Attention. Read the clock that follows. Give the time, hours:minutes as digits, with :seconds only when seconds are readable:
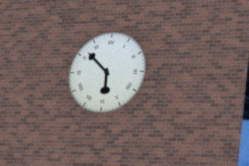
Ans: 5:52
